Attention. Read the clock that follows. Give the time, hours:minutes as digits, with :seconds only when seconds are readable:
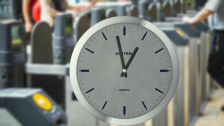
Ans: 12:58
